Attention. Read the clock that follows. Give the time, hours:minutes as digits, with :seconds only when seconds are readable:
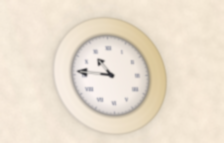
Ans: 10:46
